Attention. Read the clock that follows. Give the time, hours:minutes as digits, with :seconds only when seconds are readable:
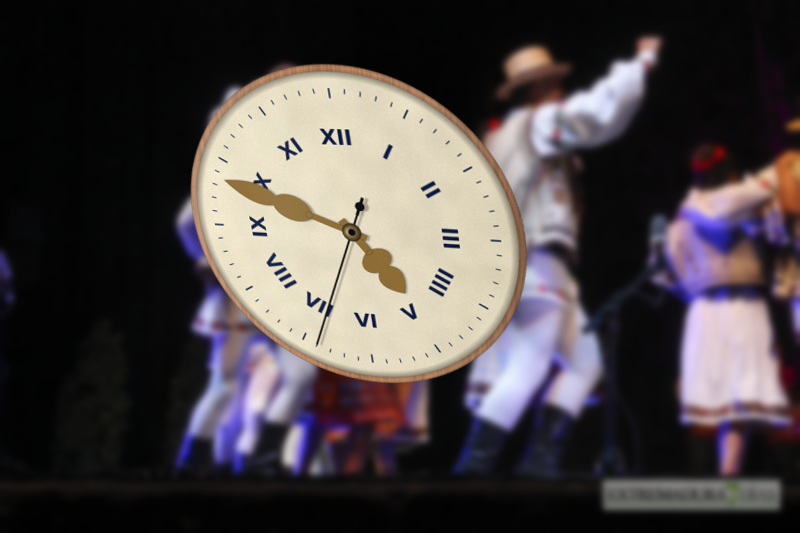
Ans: 4:48:34
